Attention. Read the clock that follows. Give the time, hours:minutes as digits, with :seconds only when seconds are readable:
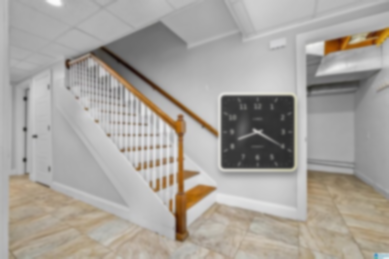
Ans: 8:20
